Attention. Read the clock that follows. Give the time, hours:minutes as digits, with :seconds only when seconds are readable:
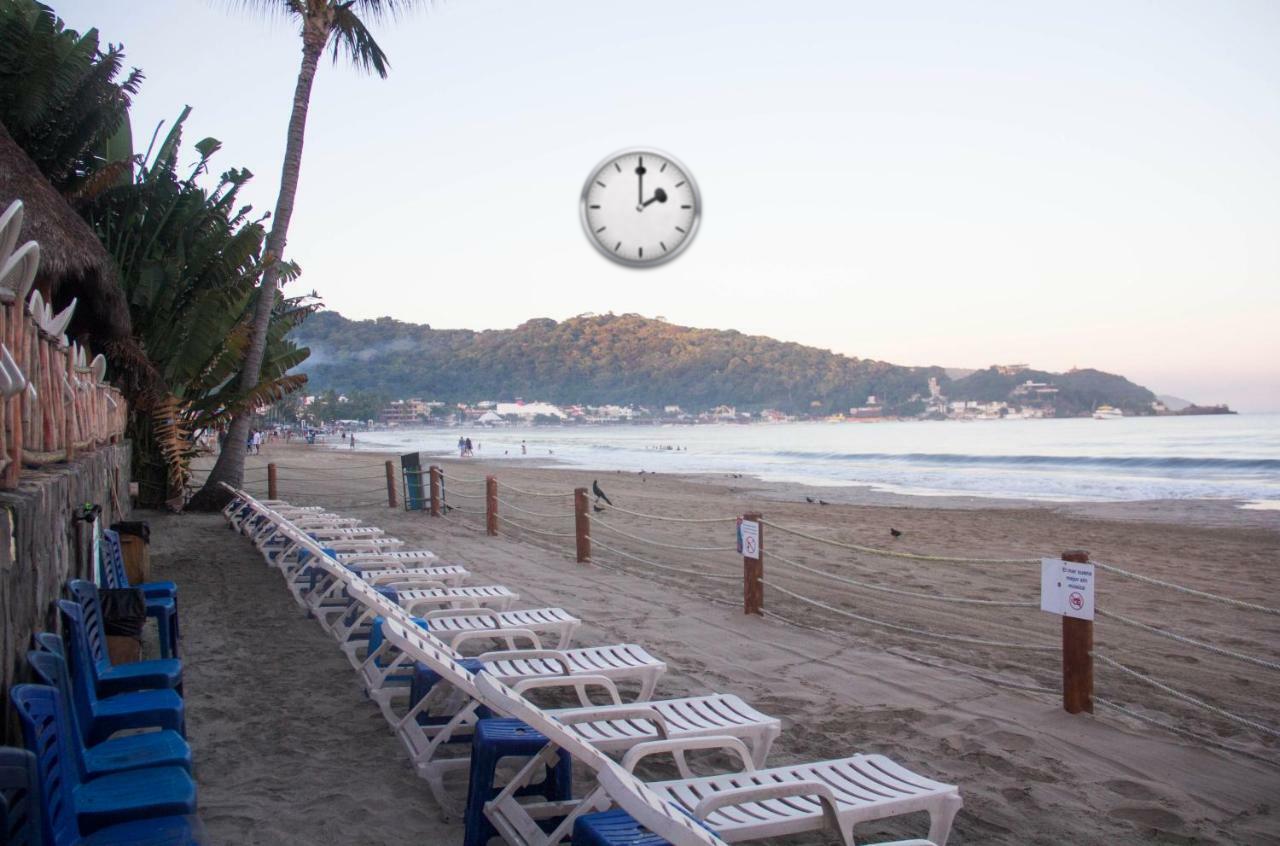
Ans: 2:00
